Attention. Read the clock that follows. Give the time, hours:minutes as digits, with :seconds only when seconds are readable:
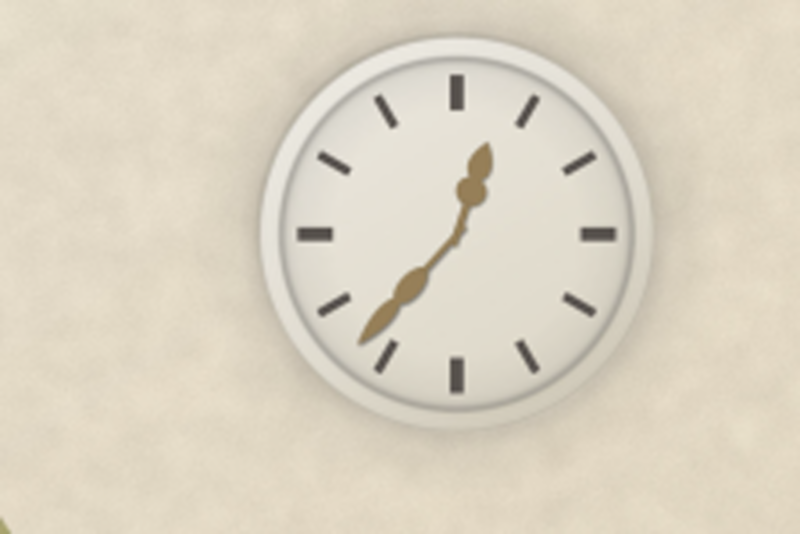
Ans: 12:37
